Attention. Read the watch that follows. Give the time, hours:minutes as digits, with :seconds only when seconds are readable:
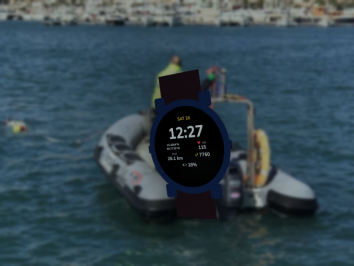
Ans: 12:27
